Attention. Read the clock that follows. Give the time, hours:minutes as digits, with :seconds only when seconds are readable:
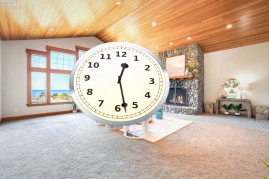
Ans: 12:28
